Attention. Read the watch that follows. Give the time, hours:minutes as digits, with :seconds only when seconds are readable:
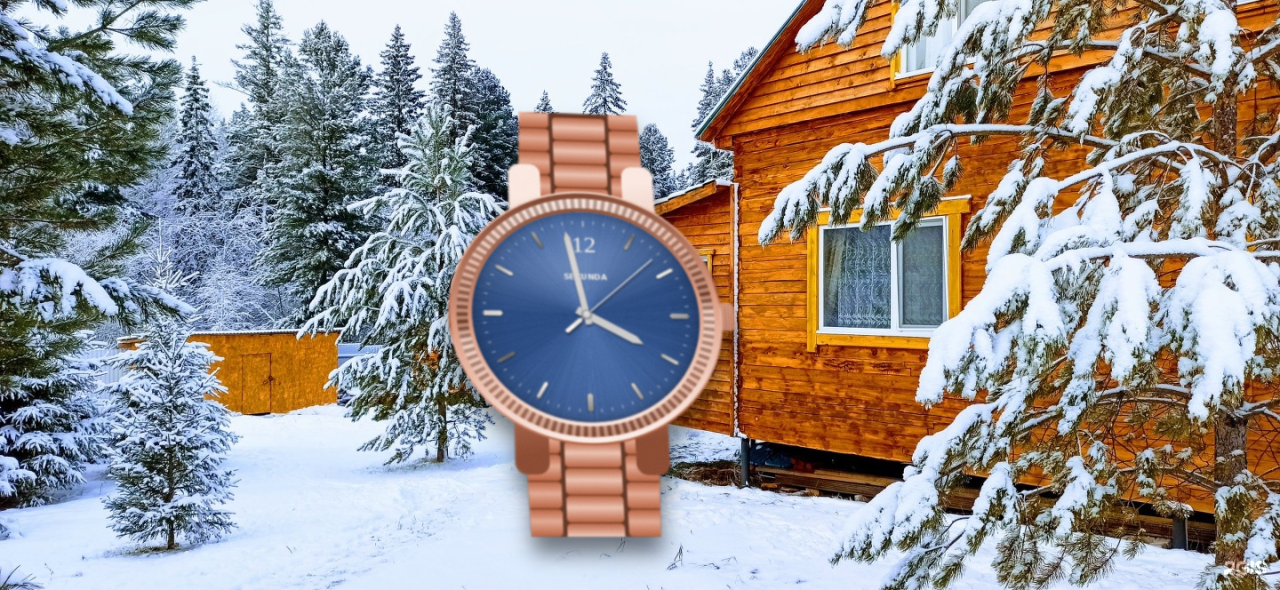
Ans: 3:58:08
